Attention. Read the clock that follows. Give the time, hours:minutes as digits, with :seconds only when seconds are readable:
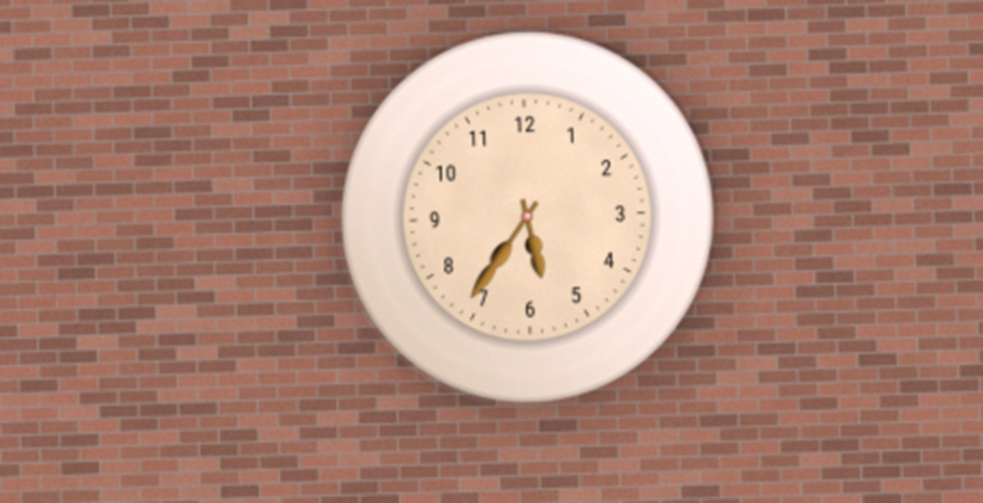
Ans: 5:36
